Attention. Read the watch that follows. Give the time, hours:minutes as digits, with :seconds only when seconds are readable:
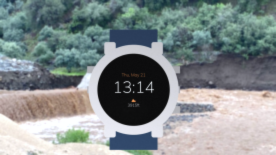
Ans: 13:14
